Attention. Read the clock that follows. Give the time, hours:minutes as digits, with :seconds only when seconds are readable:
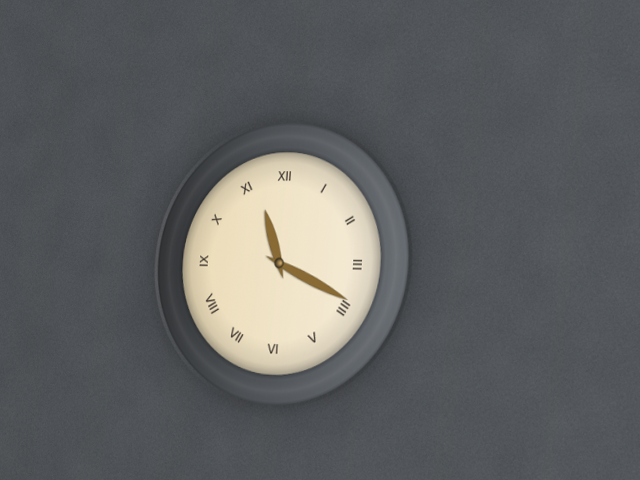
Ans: 11:19
